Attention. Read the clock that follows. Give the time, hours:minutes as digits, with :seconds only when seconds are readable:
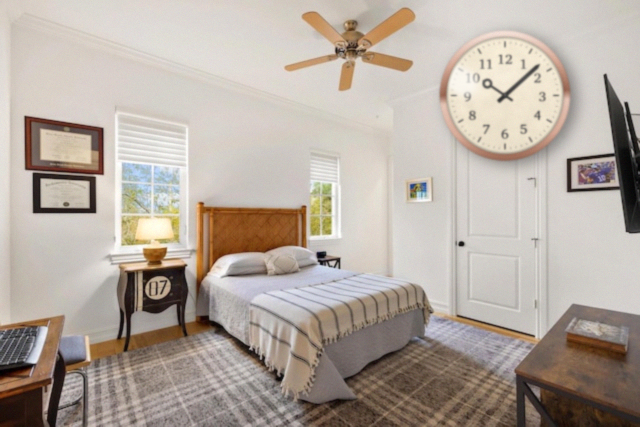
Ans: 10:08
